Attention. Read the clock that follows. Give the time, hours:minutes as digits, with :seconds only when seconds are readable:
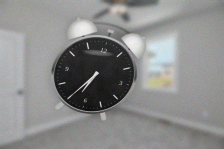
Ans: 6:35
